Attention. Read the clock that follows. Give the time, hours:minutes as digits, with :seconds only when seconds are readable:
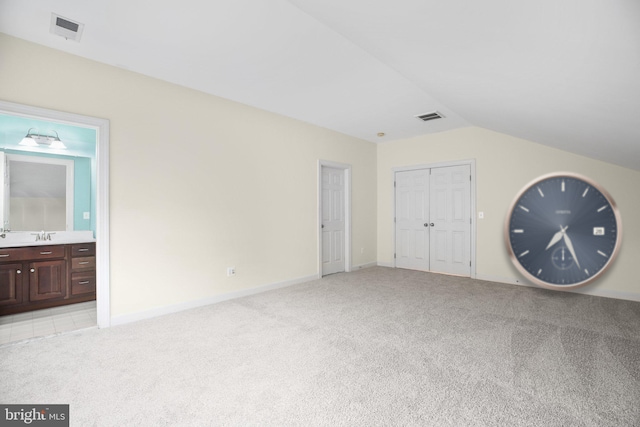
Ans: 7:26
